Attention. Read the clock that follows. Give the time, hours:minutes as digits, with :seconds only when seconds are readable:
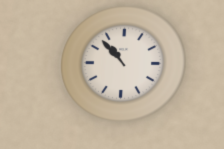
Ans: 10:53
